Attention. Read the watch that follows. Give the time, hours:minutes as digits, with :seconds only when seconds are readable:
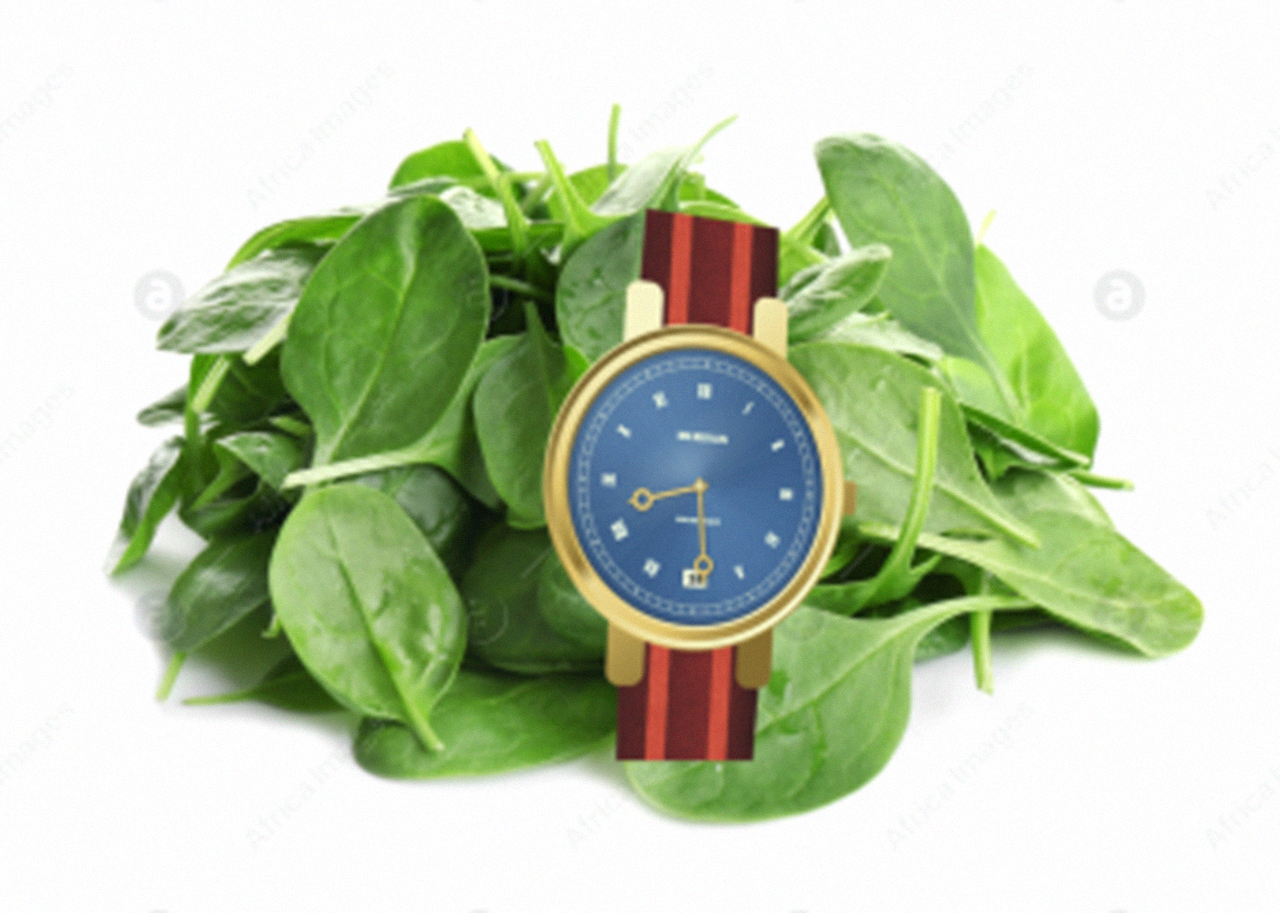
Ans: 8:29
